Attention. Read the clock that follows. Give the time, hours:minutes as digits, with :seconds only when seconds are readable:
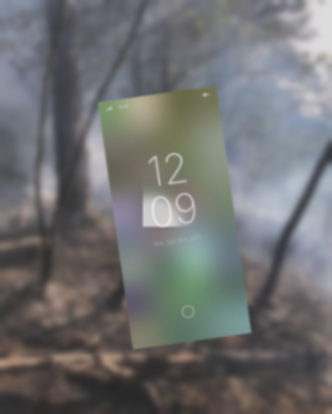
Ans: 12:09
